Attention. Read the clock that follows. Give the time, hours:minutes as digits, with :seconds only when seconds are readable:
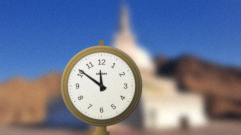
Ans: 11:51
